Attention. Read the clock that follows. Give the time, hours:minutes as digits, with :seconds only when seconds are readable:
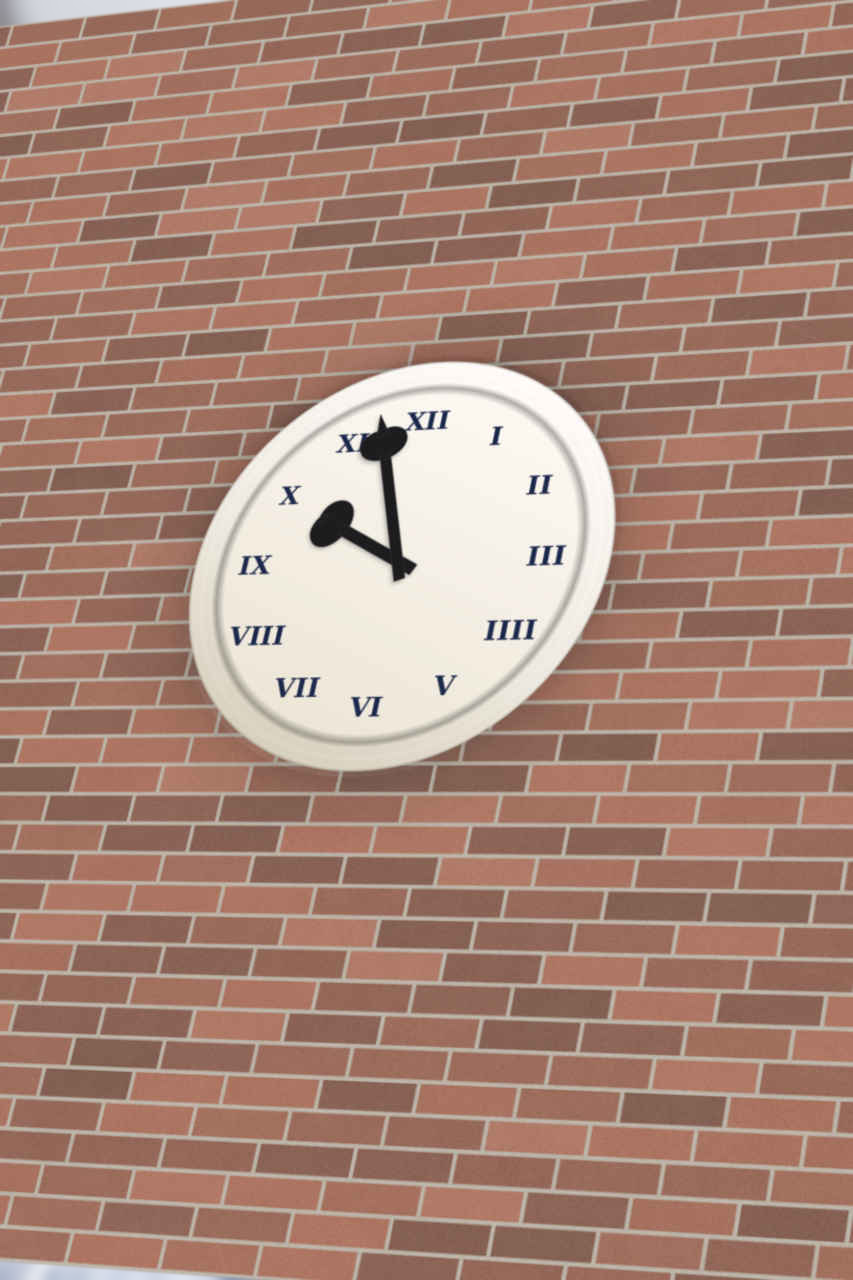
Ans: 9:57
